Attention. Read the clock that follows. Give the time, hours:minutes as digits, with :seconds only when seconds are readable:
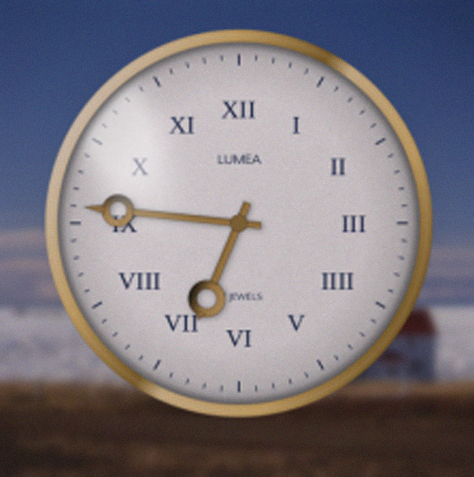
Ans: 6:46
